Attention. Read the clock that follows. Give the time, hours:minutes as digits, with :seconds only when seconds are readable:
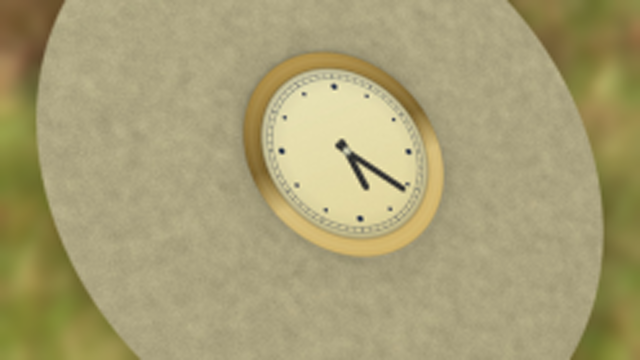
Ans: 5:21
